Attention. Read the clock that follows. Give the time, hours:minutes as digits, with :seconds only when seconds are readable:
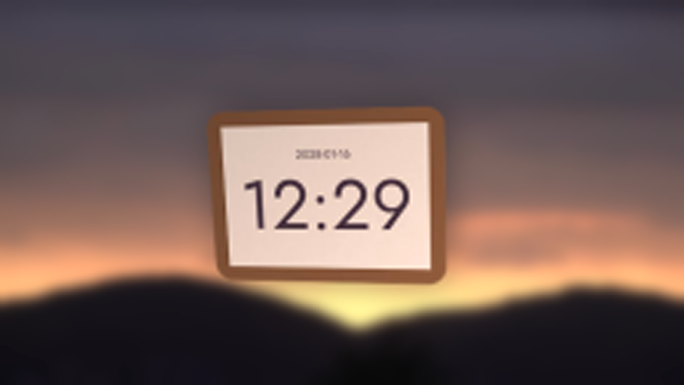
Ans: 12:29
